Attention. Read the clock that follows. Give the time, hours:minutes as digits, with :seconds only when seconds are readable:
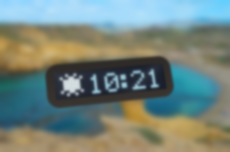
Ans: 10:21
